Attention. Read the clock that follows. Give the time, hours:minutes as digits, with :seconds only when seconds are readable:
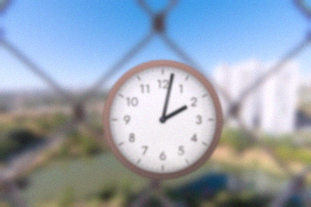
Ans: 2:02
